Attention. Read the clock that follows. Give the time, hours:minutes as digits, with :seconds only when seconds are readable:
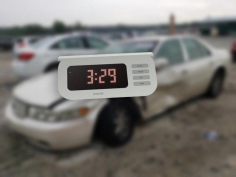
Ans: 3:29
